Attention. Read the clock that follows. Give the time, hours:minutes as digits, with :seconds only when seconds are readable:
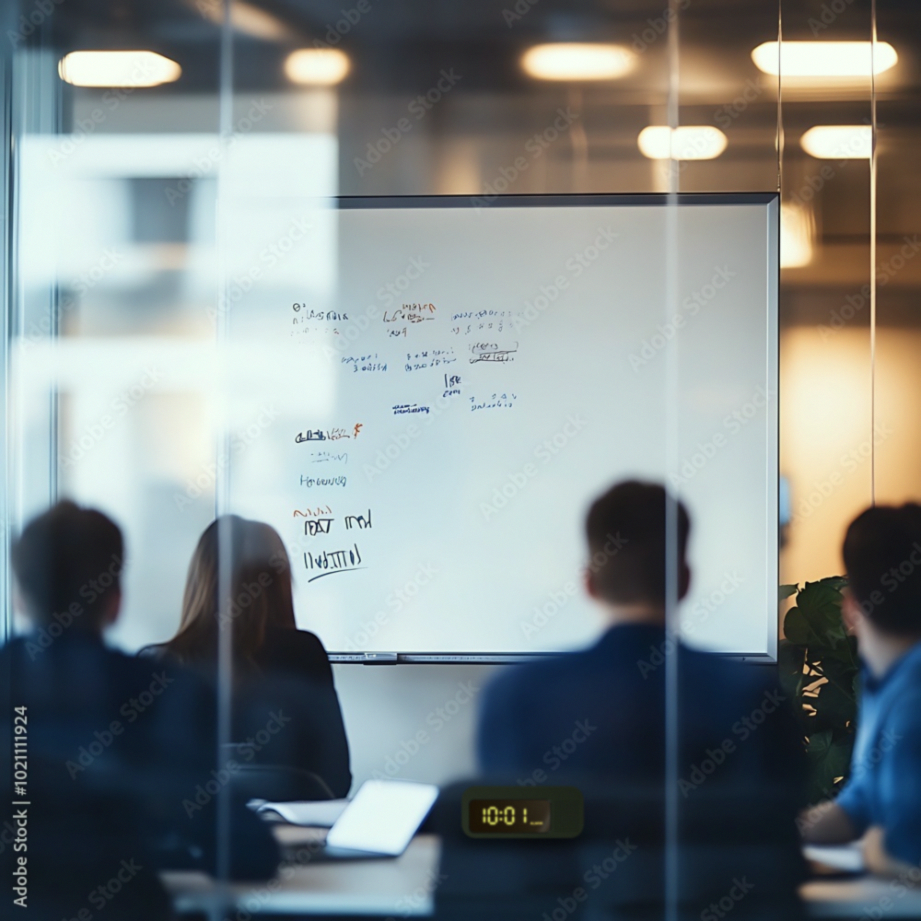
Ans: 10:01
